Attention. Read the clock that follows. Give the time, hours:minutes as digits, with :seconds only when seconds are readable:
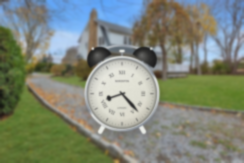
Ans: 8:23
